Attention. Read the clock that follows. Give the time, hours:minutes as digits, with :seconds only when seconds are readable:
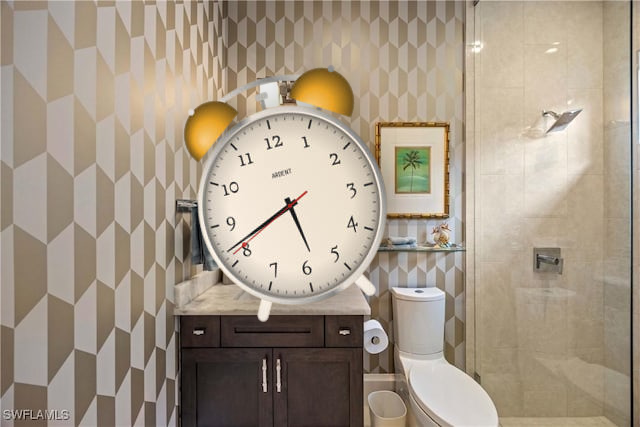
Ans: 5:41:41
